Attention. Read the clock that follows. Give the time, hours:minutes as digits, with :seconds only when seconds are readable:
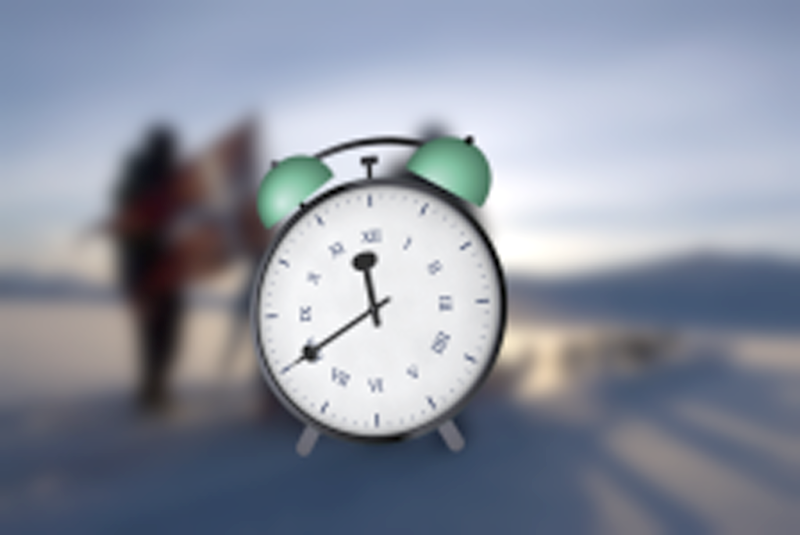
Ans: 11:40
